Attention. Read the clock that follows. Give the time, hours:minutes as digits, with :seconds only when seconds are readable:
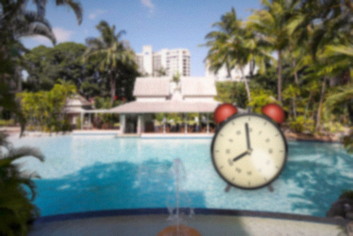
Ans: 7:59
